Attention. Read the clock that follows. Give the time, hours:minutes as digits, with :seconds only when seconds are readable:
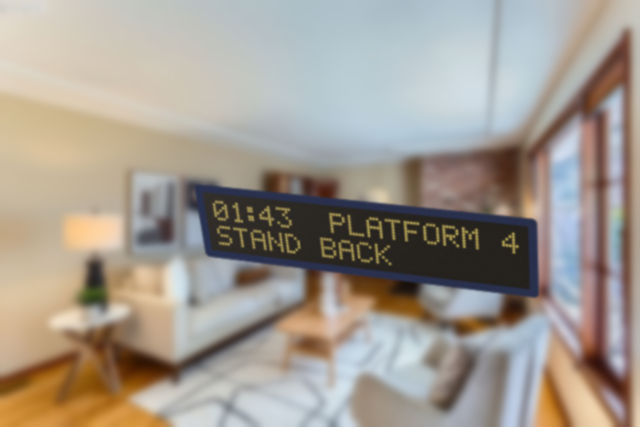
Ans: 1:43
